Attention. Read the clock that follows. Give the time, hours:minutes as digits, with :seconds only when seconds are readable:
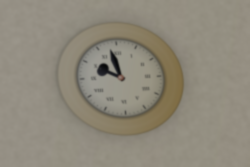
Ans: 9:58
